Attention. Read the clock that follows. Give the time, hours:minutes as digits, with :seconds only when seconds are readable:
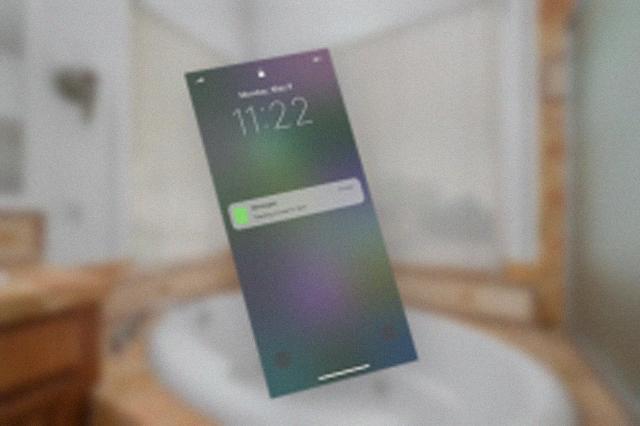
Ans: 11:22
